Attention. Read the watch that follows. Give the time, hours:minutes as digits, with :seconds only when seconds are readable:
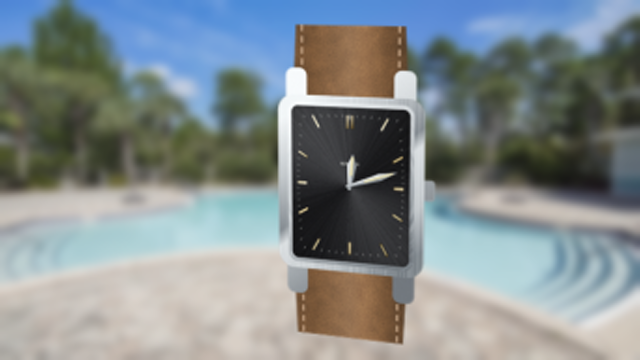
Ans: 12:12
